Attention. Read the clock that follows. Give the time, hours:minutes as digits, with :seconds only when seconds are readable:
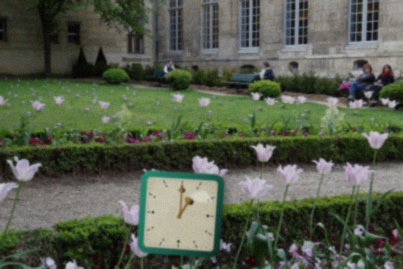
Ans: 1:00
